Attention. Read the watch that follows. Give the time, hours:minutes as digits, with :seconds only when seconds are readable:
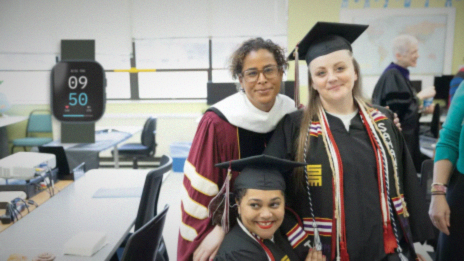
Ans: 9:50
